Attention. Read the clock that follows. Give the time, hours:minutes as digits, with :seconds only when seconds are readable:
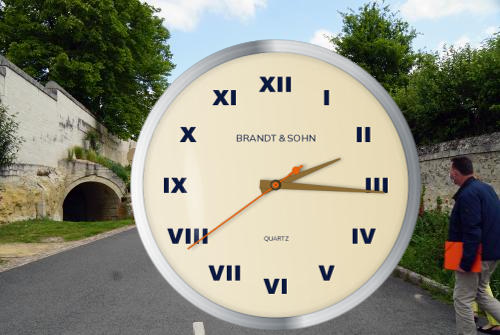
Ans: 2:15:39
